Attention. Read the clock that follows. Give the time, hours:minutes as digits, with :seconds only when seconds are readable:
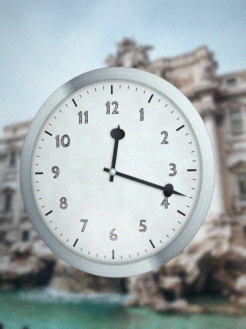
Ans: 12:18
